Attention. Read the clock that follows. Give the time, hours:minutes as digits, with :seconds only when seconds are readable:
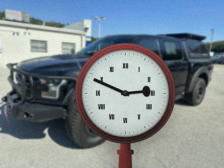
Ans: 2:49
